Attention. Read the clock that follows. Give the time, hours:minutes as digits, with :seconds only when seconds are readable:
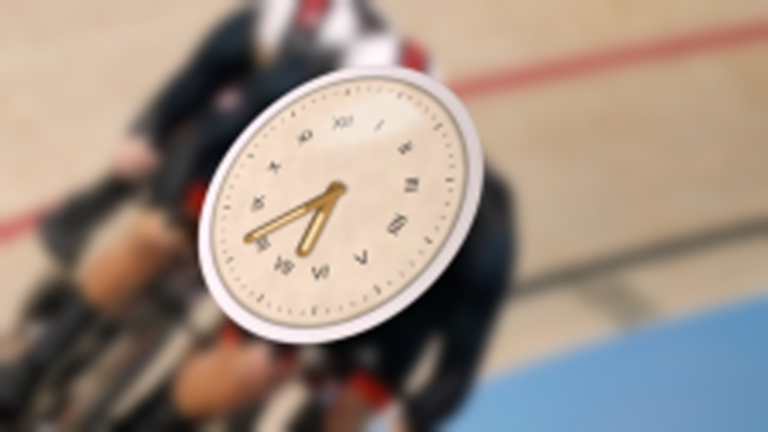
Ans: 6:41
